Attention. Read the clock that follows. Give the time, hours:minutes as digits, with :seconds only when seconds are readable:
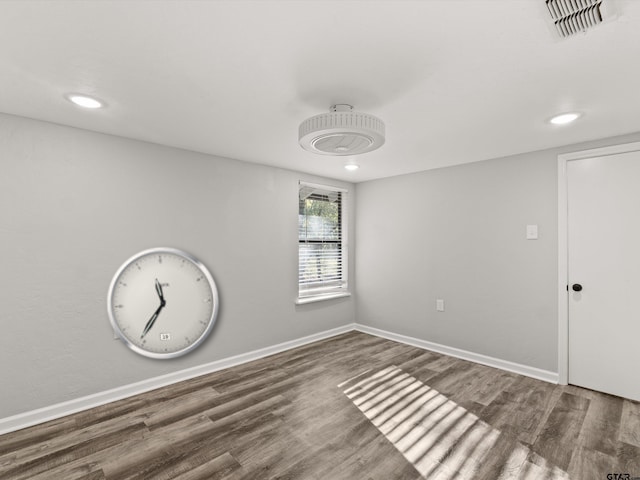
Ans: 11:36
